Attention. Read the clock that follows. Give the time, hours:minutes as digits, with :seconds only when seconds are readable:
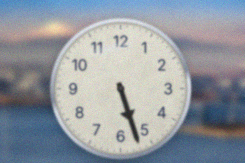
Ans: 5:27
